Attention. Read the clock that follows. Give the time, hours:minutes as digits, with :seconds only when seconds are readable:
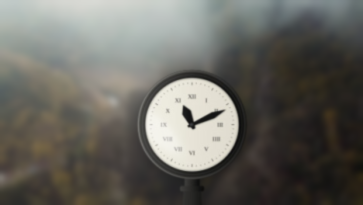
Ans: 11:11
